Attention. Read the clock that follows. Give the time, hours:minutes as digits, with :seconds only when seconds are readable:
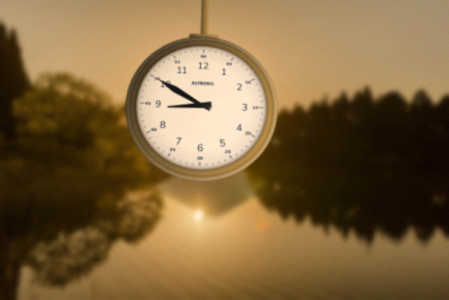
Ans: 8:50
